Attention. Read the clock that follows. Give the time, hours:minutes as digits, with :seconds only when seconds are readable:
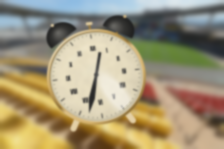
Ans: 12:33
